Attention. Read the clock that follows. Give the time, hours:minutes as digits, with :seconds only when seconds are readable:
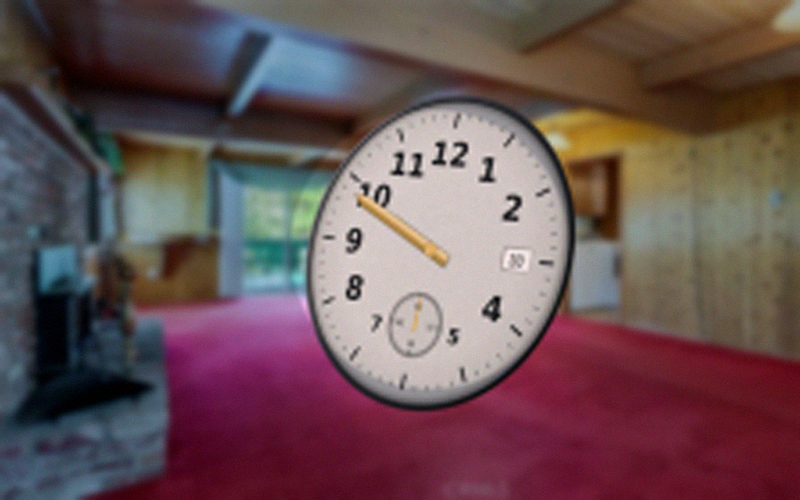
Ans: 9:49
